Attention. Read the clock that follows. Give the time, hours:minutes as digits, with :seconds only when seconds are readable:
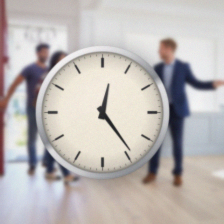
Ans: 12:24
